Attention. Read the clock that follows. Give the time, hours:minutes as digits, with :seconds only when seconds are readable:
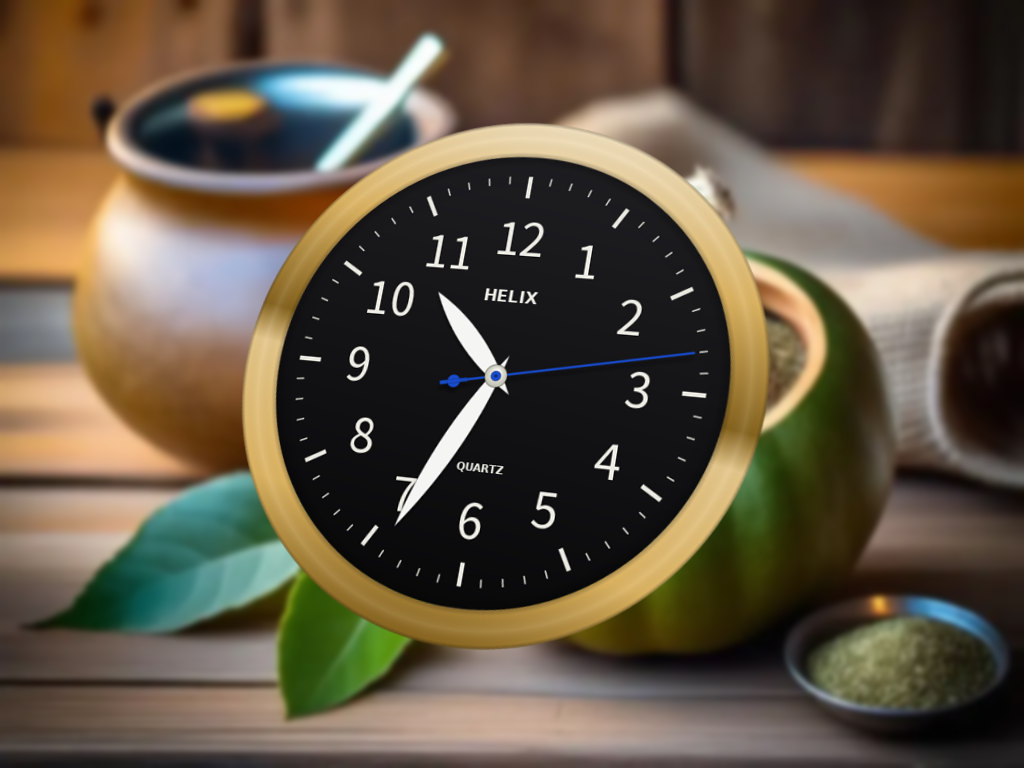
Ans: 10:34:13
